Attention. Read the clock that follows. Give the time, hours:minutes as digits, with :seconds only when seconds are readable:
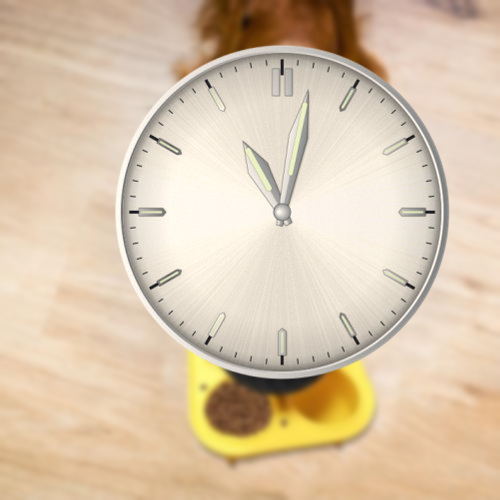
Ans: 11:02
